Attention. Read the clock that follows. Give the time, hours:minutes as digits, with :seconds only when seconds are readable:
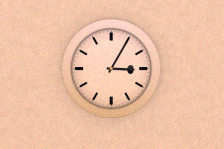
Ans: 3:05
